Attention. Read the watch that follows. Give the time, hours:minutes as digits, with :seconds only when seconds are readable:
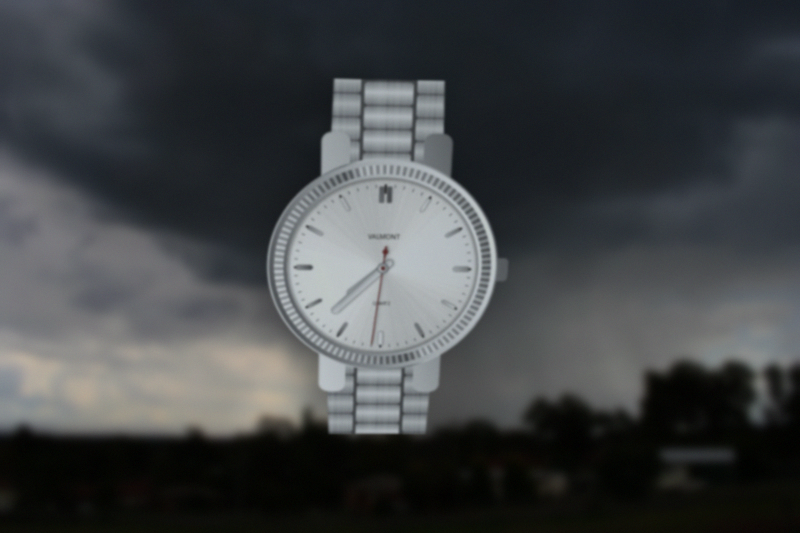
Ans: 7:37:31
